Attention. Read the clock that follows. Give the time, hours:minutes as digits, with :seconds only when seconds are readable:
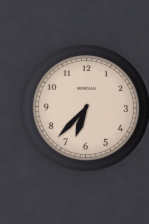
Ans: 6:37
